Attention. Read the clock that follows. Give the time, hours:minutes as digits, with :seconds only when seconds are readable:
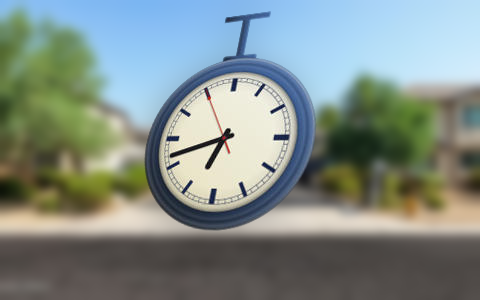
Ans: 6:41:55
